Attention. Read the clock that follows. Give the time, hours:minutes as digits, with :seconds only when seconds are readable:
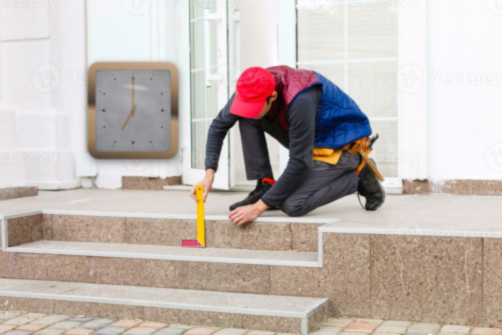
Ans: 7:00
